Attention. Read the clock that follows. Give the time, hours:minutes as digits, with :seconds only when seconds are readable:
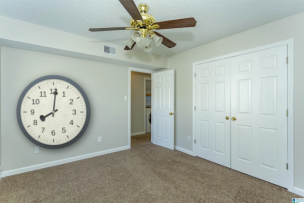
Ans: 8:01
